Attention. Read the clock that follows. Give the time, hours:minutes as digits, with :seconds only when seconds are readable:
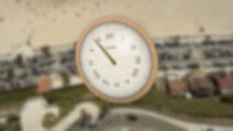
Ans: 10:54
